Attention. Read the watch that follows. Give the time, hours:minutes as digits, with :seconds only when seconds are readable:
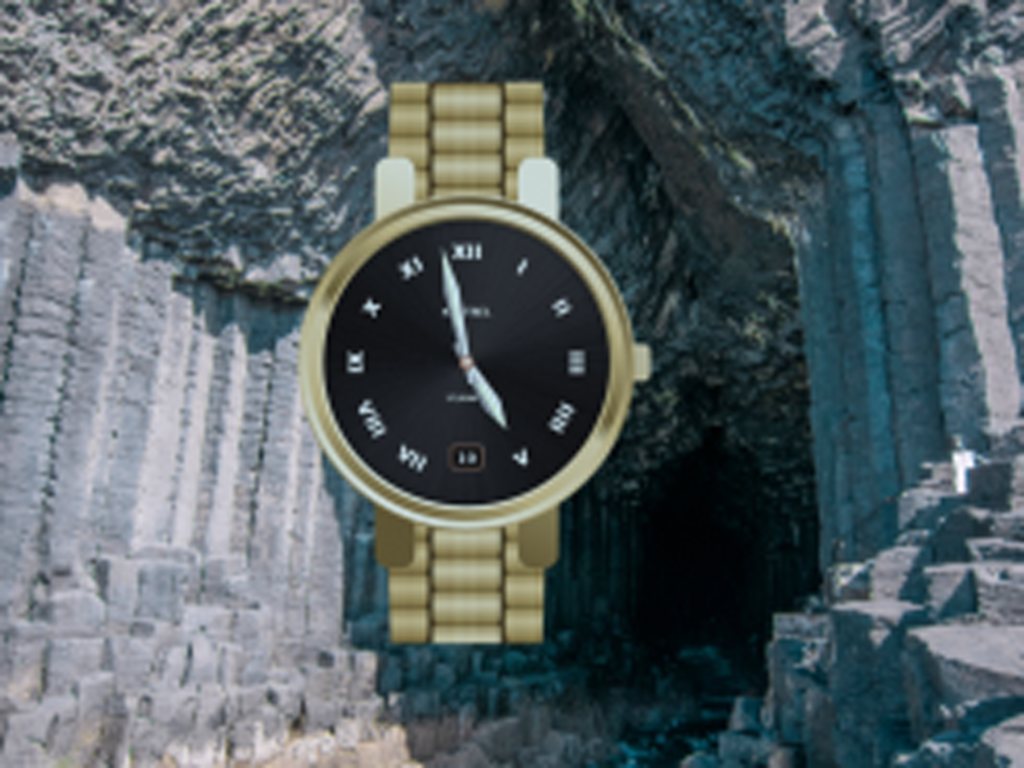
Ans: 4:58
